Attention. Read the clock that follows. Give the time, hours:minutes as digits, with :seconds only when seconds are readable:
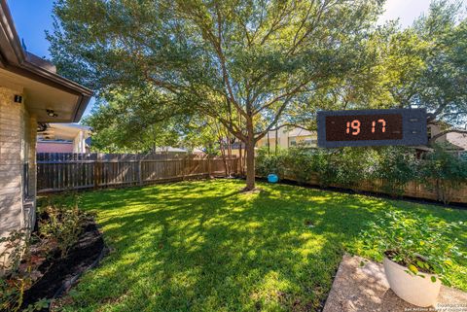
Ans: 19:17
